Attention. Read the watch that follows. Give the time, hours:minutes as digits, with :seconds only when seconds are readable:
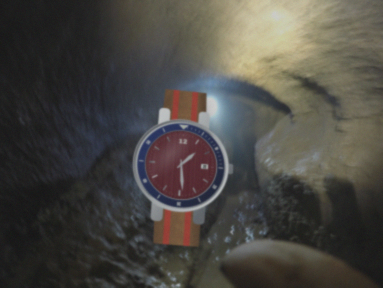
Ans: 1:29
